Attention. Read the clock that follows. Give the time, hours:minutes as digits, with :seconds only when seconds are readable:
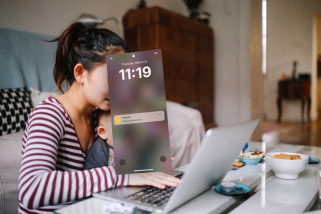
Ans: 11:19
